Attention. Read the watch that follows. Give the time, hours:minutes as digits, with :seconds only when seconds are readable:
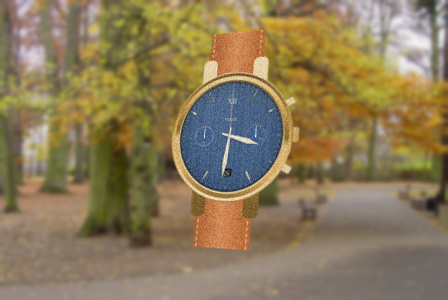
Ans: 3:31
